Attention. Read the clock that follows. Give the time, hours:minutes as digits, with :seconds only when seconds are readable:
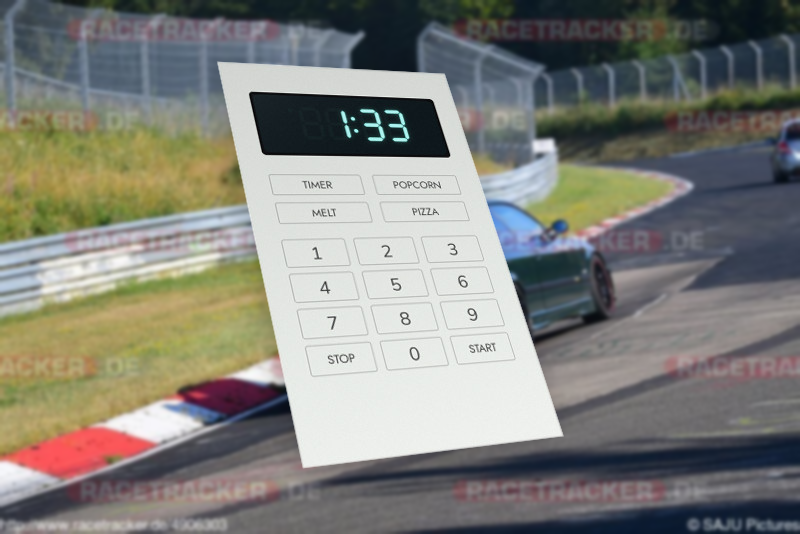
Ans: 1:33
